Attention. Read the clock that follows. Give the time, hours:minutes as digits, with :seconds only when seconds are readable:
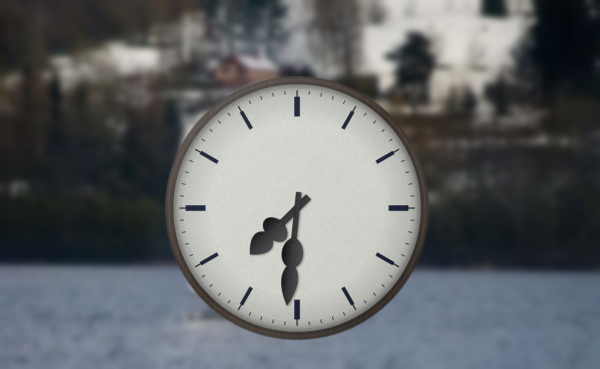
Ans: 7:31
